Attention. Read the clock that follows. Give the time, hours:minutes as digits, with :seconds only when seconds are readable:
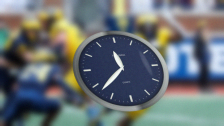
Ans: 11:38
